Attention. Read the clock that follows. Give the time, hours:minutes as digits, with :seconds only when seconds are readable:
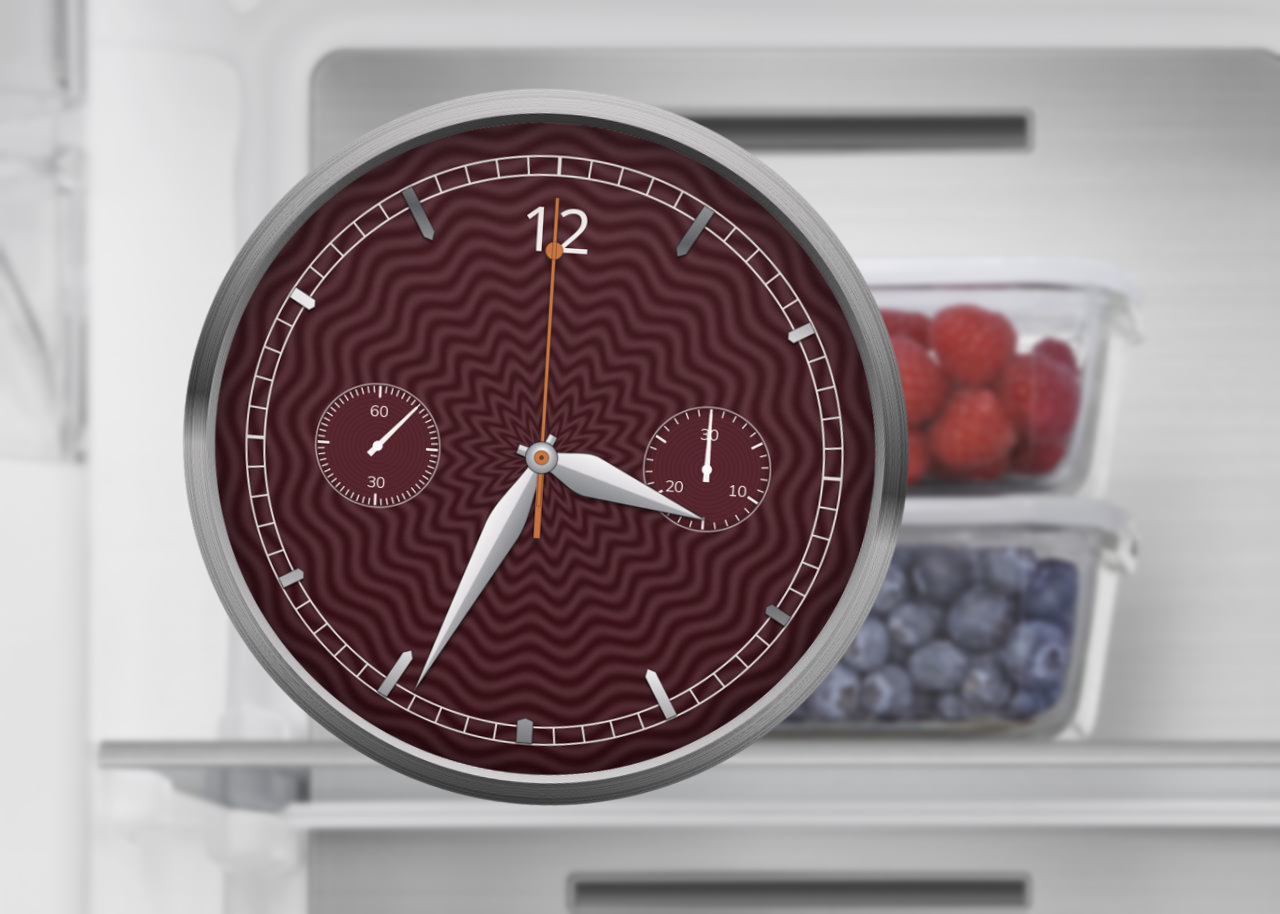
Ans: 3:34:07
